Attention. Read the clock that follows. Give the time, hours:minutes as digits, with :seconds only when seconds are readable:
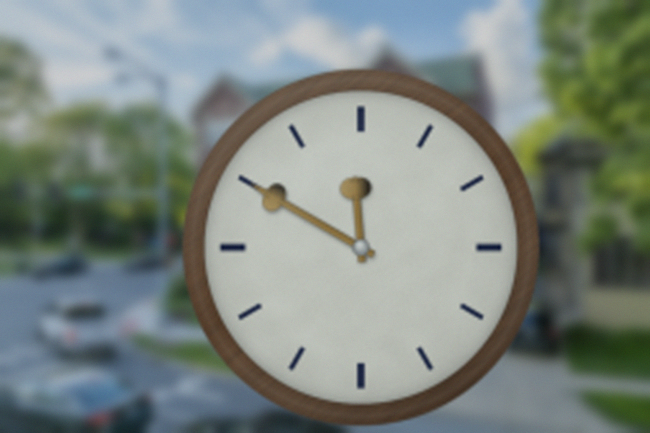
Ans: 11:50
